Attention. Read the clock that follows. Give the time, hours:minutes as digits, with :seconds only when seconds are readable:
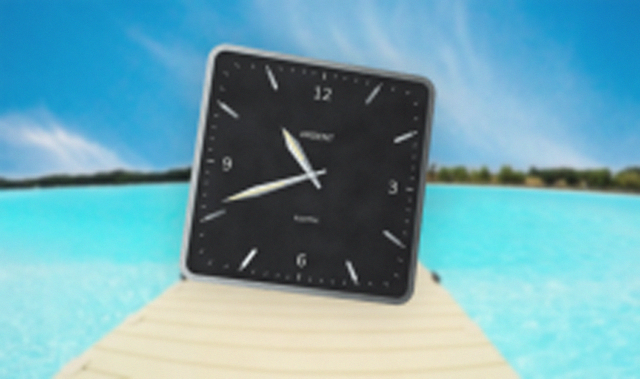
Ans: 10:41
